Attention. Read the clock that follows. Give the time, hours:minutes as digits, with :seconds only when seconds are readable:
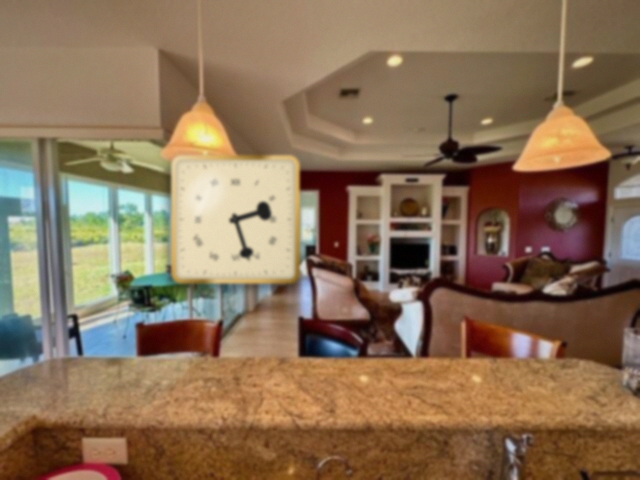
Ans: 2:27
